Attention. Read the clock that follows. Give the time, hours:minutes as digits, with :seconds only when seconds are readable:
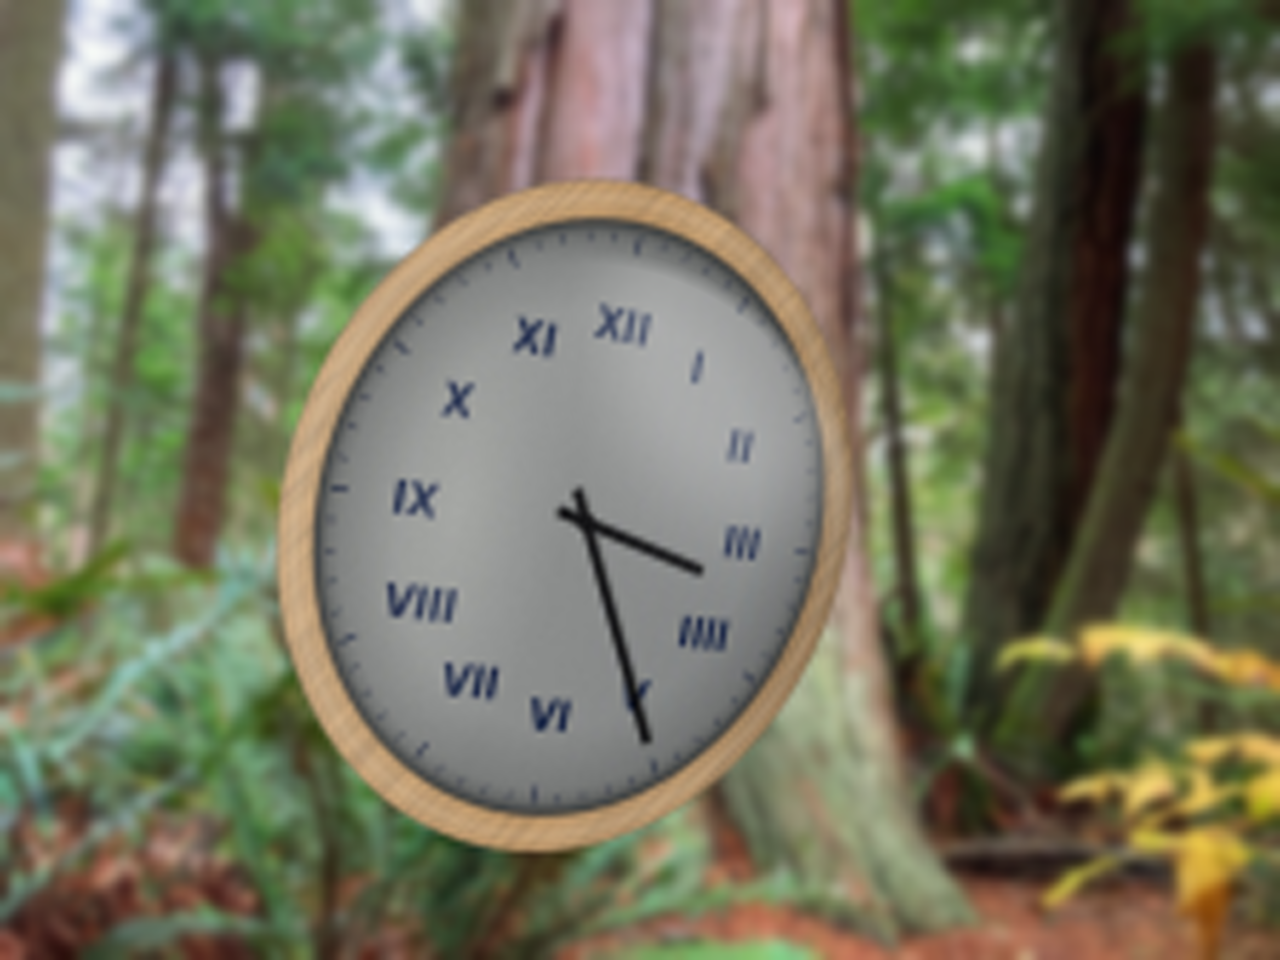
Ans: 3:25
